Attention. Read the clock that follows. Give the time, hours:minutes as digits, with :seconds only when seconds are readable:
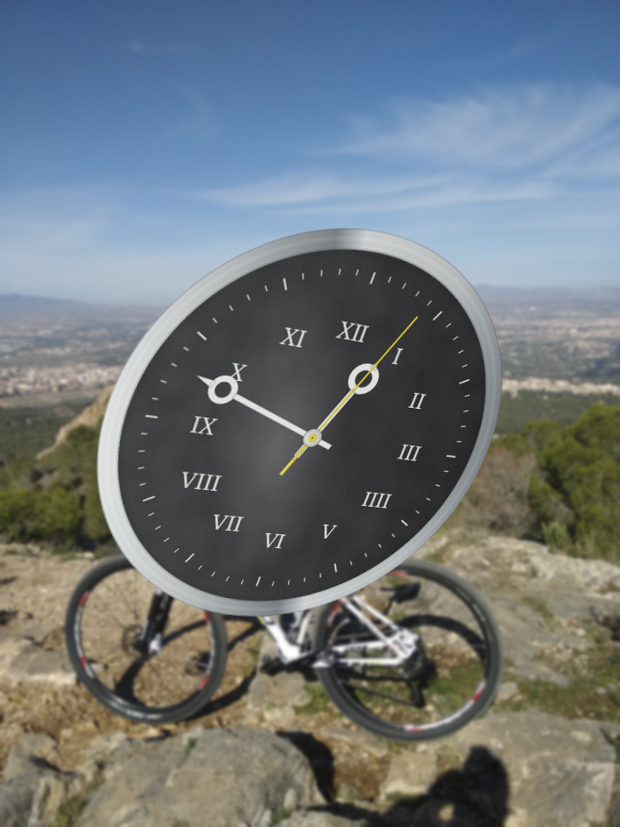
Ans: 12:48:04
